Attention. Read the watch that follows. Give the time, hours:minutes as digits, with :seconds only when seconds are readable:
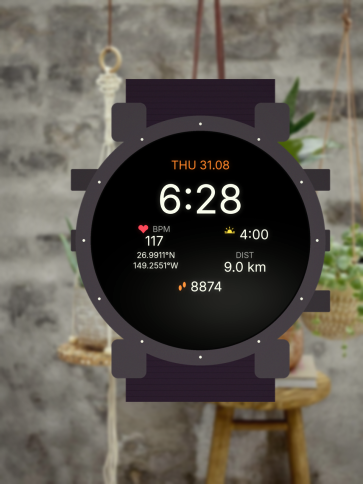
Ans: 6:28
